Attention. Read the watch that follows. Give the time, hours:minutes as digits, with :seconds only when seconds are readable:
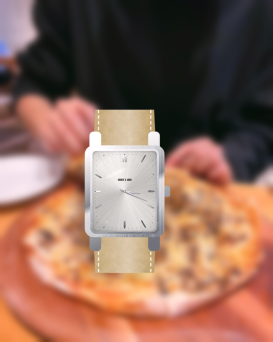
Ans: 3:19
